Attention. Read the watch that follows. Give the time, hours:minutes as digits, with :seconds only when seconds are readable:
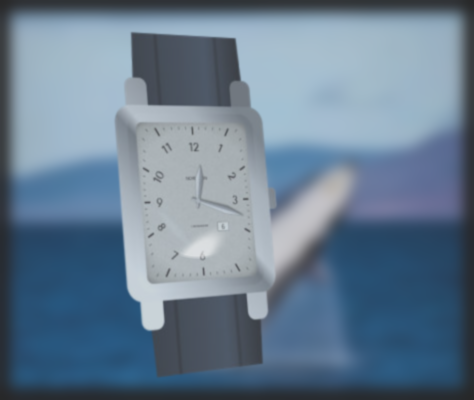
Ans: 12:18
